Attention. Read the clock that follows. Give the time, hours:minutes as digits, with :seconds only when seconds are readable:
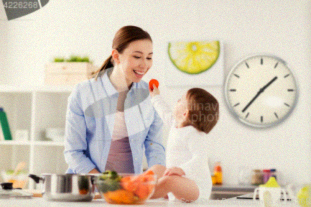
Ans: 1:37
